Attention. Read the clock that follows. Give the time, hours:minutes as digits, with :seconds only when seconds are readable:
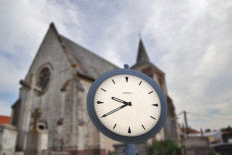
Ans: 9:40
